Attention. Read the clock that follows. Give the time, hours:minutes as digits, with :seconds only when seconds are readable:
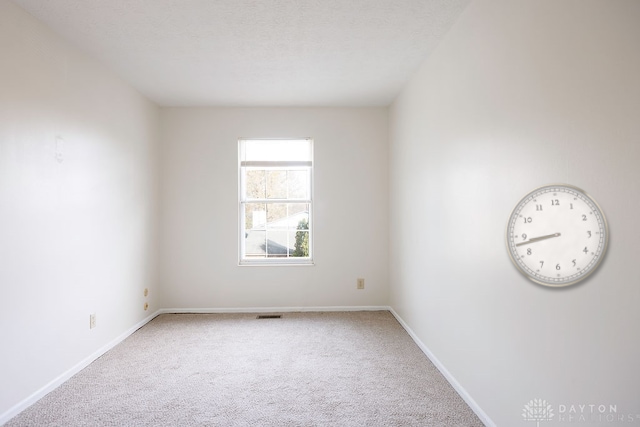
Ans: 8:43
